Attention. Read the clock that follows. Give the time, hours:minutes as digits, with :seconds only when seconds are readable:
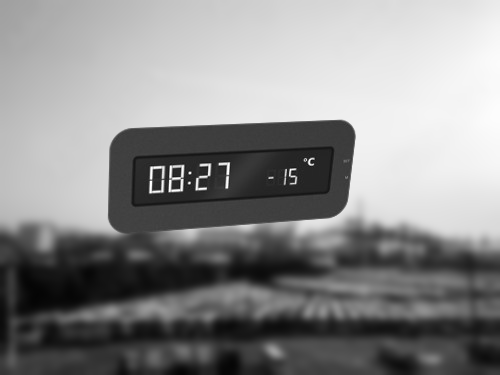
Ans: 8:27
